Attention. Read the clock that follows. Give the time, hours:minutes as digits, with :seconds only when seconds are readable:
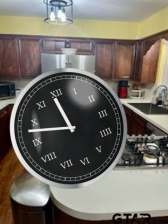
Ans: 11:48
